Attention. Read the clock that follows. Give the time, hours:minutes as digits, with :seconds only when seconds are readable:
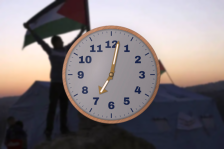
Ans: 7:02
